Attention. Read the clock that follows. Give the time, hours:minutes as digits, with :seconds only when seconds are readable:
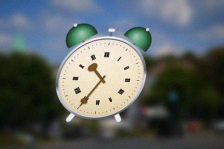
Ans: 10:35
